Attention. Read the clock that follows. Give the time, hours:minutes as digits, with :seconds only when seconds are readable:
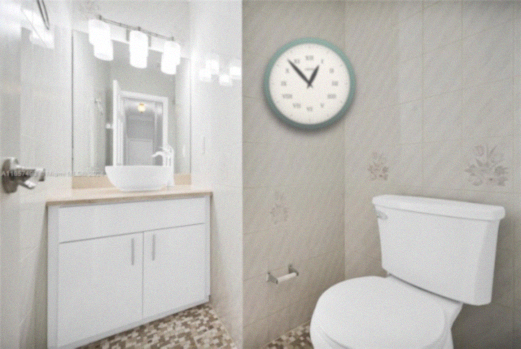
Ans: 12:53
